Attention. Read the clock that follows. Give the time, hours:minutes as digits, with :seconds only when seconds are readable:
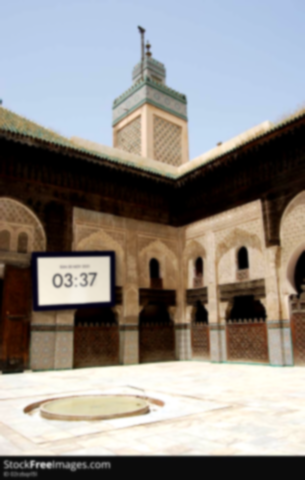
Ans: 3:37
